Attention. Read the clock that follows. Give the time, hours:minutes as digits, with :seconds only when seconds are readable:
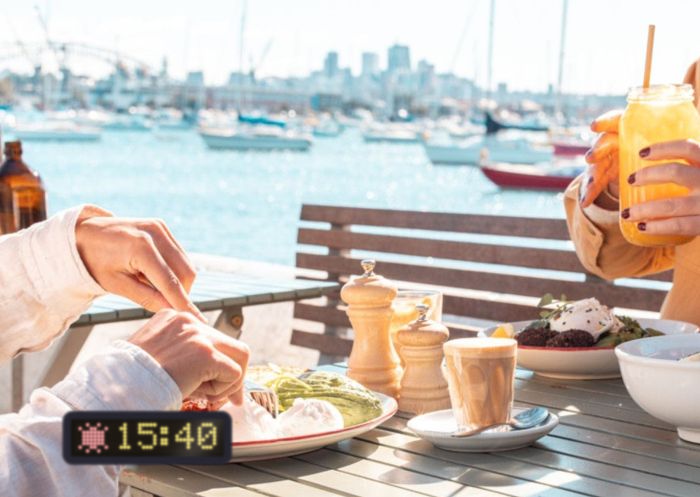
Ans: 15:40
